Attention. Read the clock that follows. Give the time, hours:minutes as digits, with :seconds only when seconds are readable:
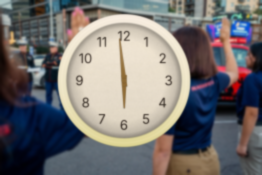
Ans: 5:59
